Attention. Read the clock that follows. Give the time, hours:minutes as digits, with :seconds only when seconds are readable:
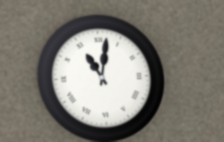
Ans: 11:02
